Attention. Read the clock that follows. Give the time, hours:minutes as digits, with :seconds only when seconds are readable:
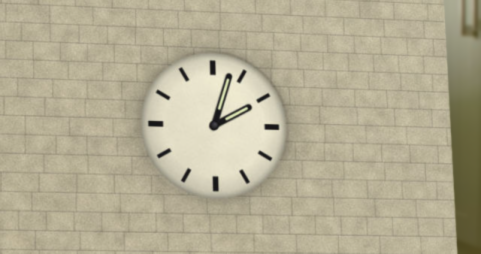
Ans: 2:03
